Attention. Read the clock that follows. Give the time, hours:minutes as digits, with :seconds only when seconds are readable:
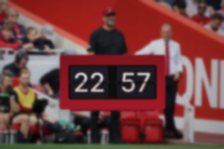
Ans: 22:57
